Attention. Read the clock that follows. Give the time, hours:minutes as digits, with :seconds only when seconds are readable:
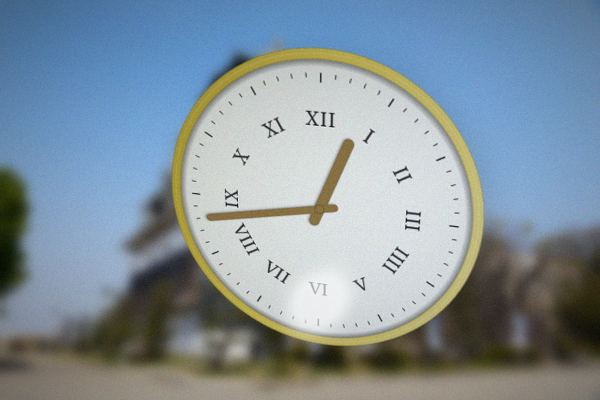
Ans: 12:43
